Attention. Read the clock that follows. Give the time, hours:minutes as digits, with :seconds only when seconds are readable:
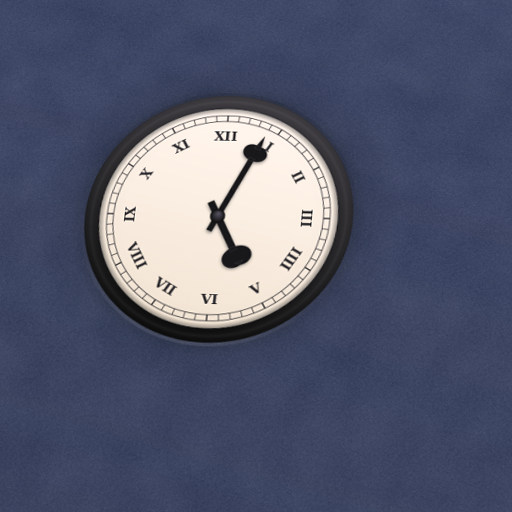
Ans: 5:04
